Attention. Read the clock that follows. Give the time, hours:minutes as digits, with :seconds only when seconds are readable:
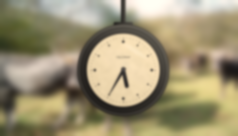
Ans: 5:35
